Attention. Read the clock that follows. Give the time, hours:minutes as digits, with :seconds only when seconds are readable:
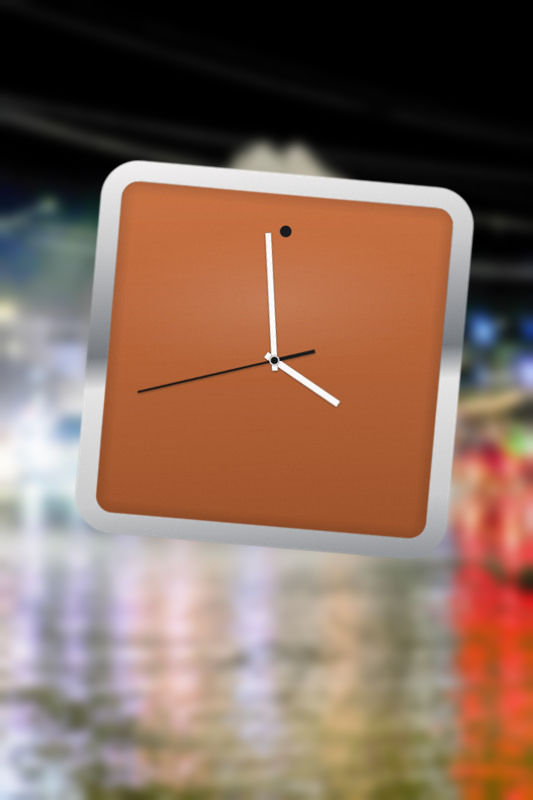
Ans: 3:58:42
